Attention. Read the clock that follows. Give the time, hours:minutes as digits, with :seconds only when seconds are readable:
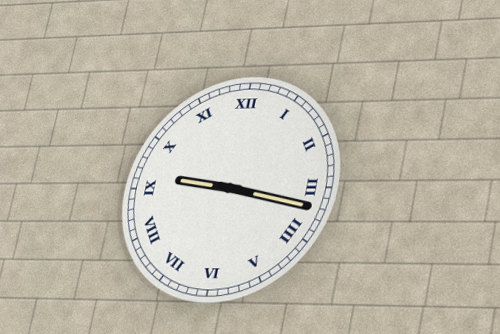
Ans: 9:17
